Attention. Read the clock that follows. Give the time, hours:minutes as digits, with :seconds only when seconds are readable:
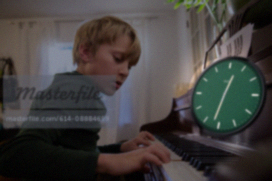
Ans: 12:32
